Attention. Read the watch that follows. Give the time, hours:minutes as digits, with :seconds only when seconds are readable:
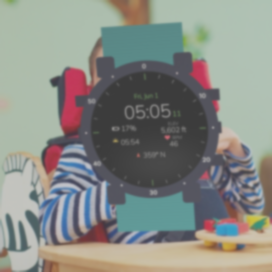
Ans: 5:05
